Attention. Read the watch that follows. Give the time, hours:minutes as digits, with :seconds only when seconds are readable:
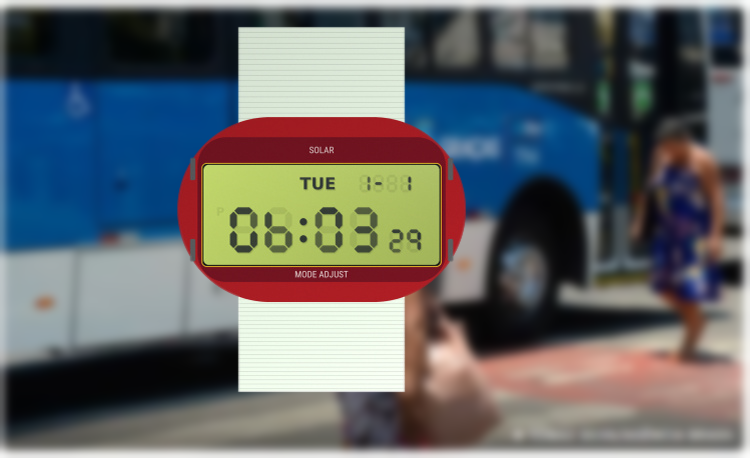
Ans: 6:03:29
